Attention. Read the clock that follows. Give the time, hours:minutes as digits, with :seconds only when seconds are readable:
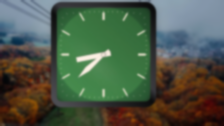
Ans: 8:38
